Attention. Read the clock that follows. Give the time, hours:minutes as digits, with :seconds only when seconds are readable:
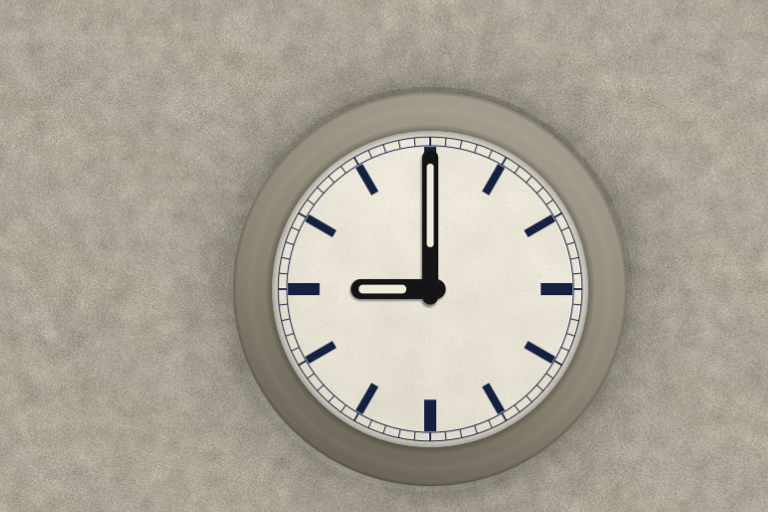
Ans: 9:00
